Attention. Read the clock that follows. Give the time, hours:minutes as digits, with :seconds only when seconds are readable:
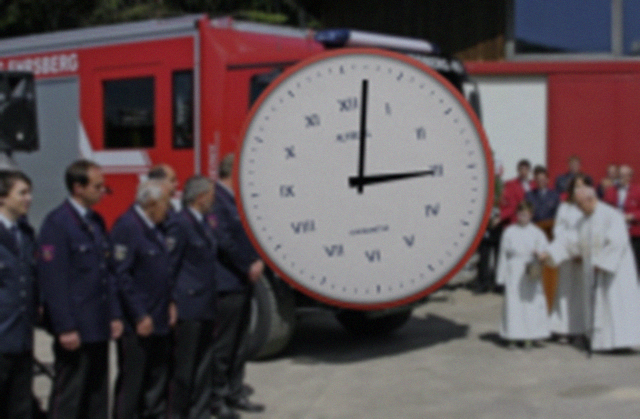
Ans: 3:02
